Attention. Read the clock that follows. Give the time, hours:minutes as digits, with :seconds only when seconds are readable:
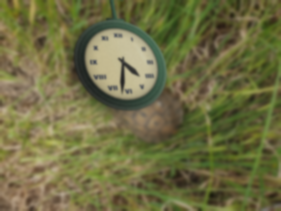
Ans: 4:32
